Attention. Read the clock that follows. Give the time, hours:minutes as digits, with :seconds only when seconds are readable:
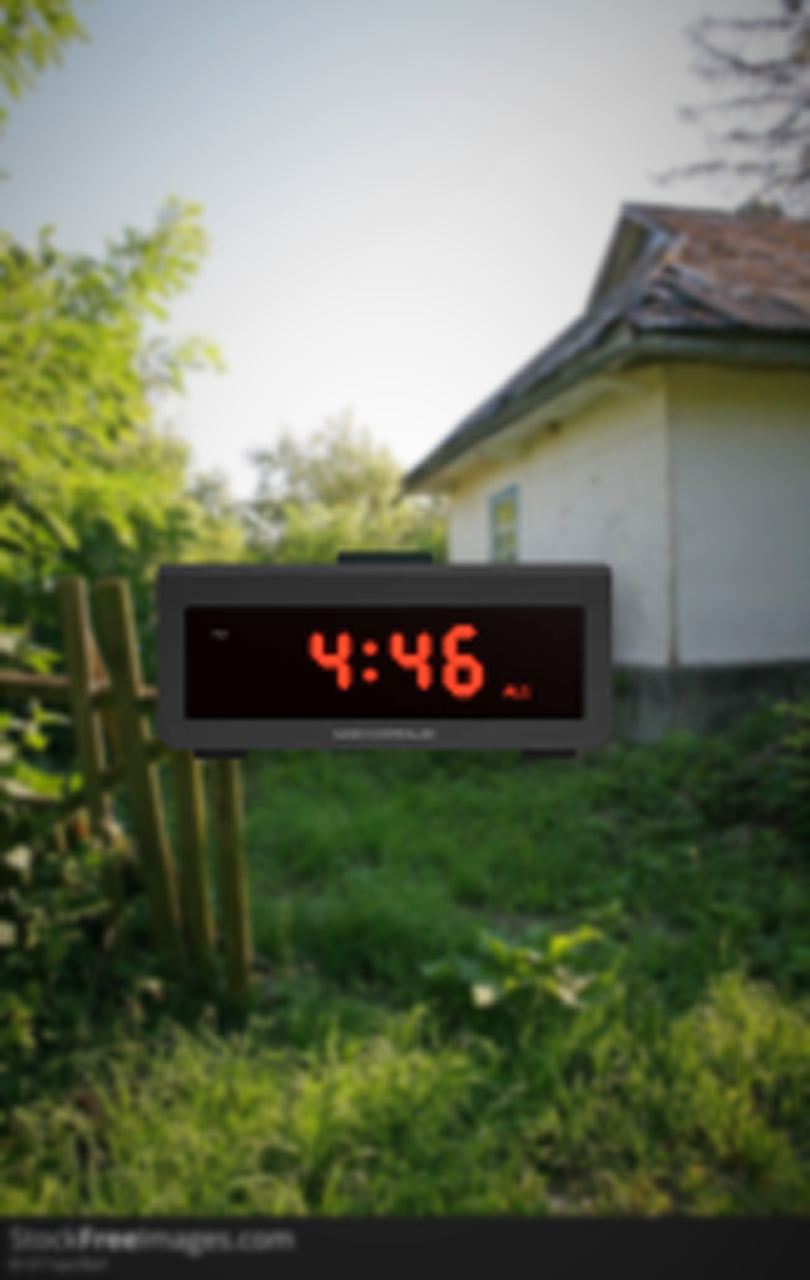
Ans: 4:46
